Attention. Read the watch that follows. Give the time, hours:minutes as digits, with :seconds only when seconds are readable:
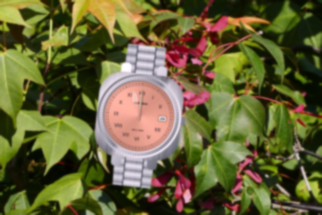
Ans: 12:00
